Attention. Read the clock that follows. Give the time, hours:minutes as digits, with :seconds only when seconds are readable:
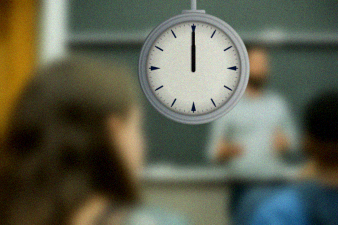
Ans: 12:00
